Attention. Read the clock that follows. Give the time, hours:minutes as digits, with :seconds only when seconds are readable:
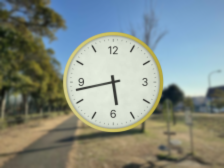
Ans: 5:43
